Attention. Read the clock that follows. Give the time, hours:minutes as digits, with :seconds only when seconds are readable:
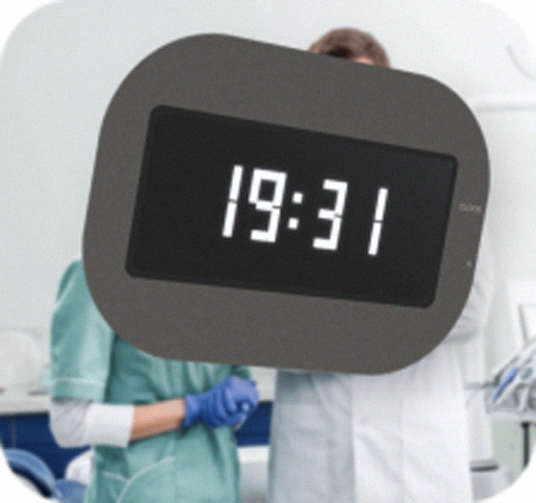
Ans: 19:31
